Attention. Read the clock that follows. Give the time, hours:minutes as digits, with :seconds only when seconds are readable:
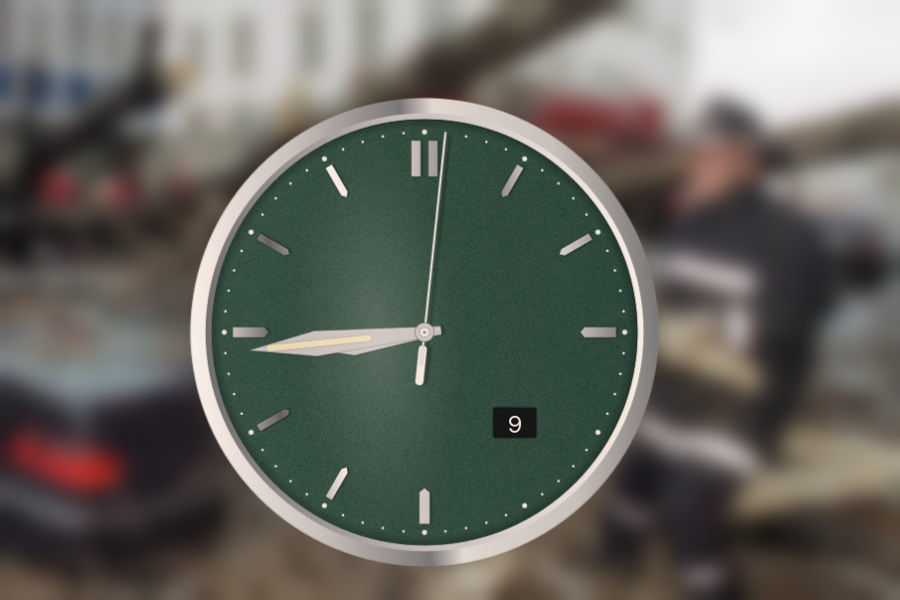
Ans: 8:44:01
